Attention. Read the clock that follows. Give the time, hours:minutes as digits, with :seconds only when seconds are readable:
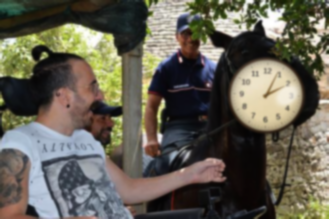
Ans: 2:04
